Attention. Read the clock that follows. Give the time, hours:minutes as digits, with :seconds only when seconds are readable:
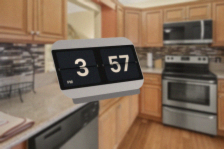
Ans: 3:57
